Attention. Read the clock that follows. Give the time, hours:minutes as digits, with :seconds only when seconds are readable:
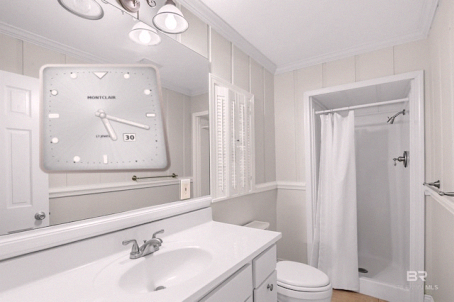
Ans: 5:18
